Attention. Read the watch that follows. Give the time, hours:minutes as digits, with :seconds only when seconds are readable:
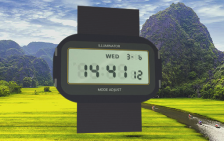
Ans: 14:41:12
